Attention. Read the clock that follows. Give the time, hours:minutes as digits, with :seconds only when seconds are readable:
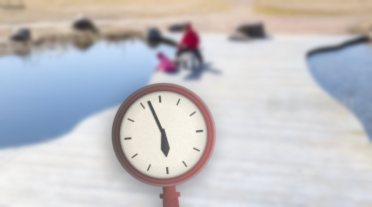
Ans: 5:57
